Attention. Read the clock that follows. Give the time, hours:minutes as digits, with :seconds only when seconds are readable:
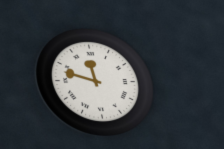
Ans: 11:48
